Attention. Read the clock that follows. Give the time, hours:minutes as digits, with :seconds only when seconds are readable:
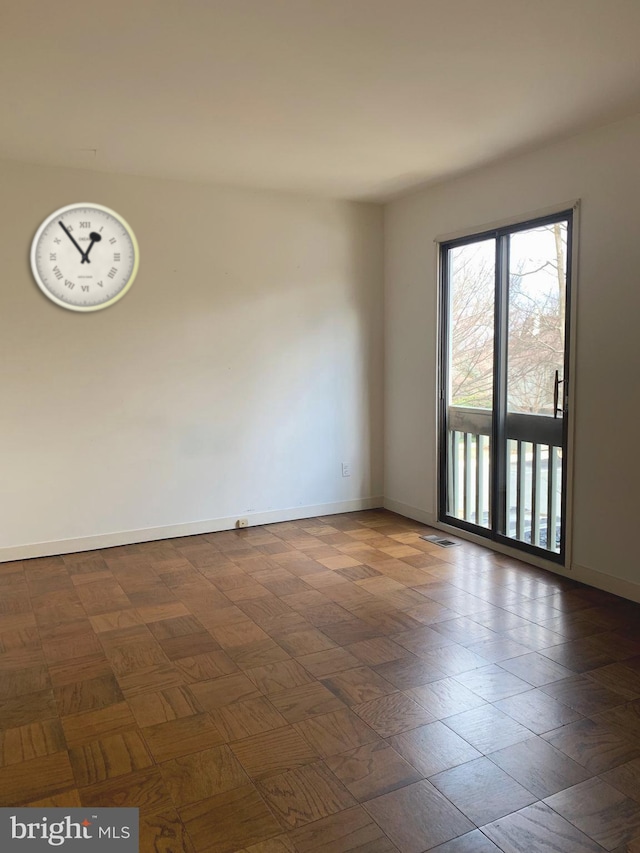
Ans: 12:54
